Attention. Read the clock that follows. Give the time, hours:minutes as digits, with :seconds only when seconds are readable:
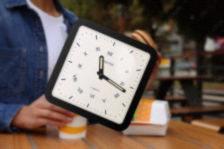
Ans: 11:17
